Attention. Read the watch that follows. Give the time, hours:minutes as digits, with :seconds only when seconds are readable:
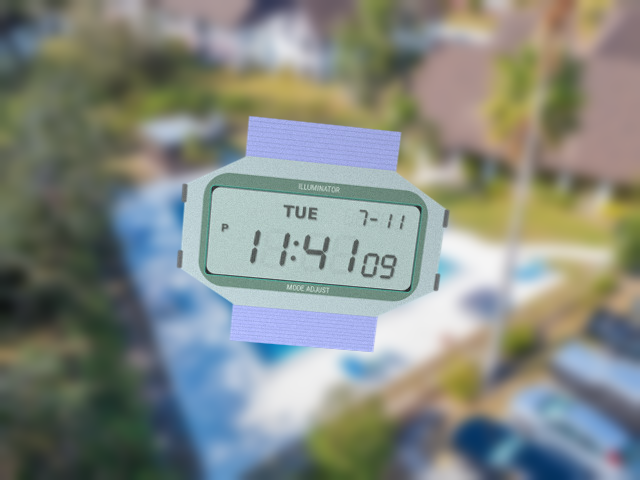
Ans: 11:41:09
